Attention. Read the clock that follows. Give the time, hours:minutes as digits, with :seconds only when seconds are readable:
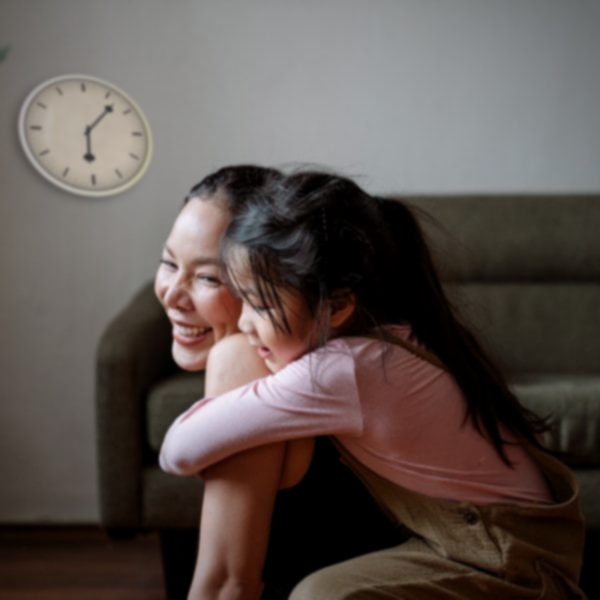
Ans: 6:07
